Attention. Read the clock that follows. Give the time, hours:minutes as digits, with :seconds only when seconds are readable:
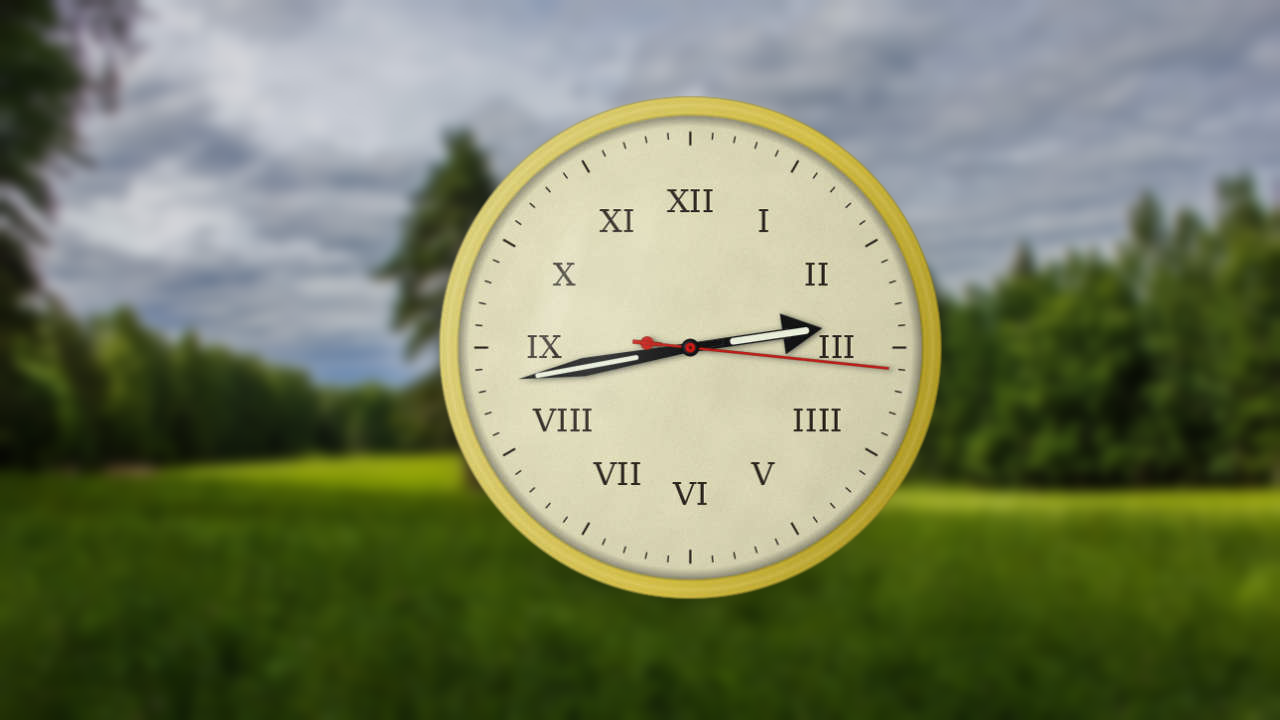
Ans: 2:43:16
